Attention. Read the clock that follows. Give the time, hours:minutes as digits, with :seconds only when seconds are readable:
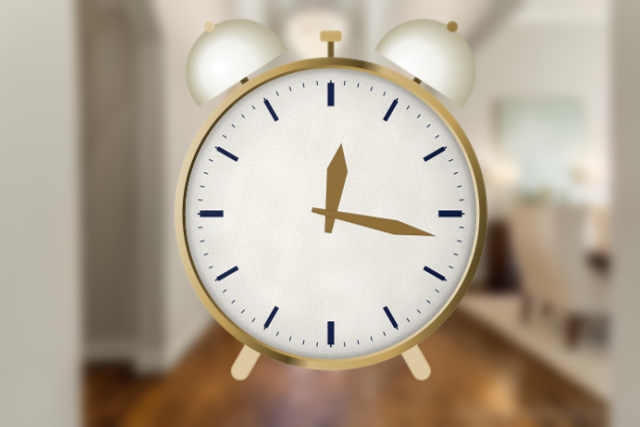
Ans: 12:17
